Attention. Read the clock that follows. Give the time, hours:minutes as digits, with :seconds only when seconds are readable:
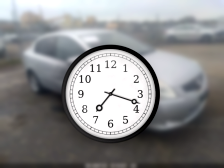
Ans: 7:18
